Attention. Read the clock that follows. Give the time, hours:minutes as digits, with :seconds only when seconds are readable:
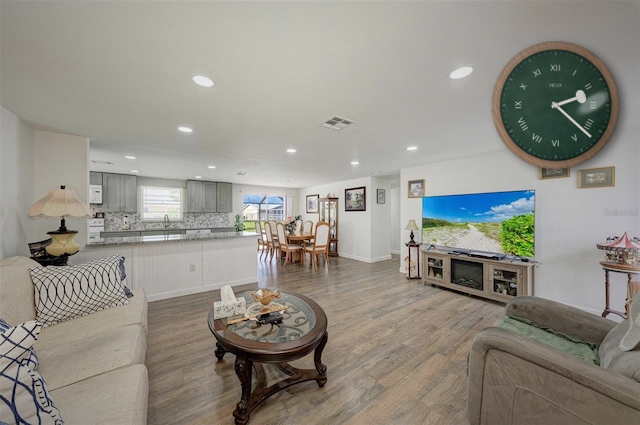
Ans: 2:22
